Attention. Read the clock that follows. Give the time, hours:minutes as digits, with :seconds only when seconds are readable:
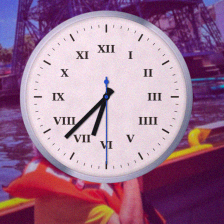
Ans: 6:37:30
